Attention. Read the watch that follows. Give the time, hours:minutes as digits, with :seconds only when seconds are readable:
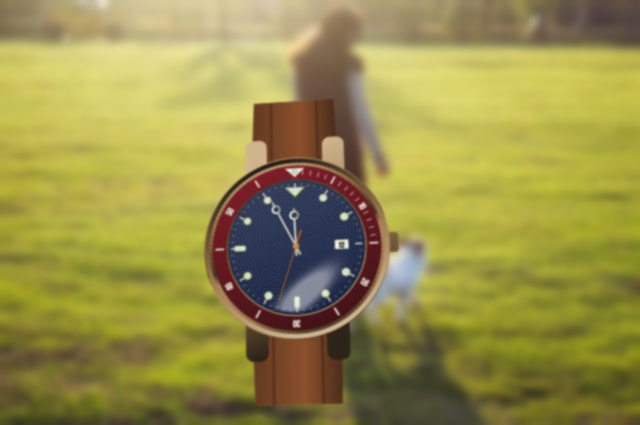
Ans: 11:55:33
